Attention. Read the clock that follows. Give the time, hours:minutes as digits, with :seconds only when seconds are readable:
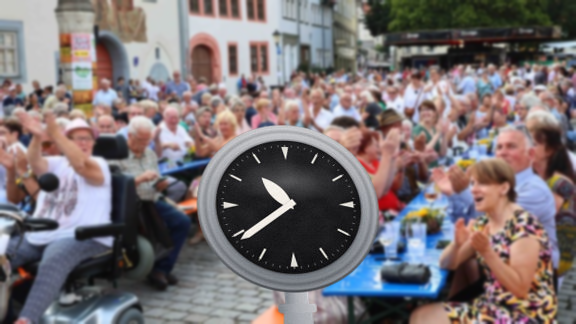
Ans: 10:39
